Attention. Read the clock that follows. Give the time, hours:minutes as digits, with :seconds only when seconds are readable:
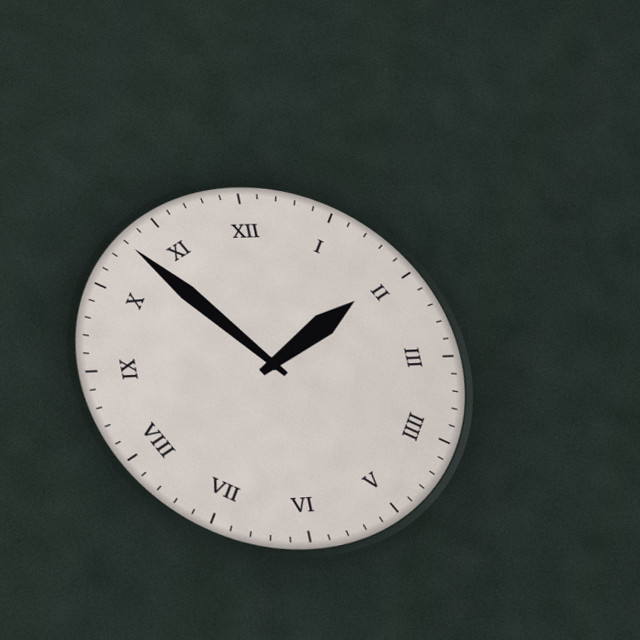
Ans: 1:53
